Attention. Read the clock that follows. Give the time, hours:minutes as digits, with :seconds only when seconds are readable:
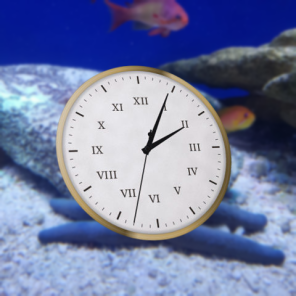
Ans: 2:04:33
